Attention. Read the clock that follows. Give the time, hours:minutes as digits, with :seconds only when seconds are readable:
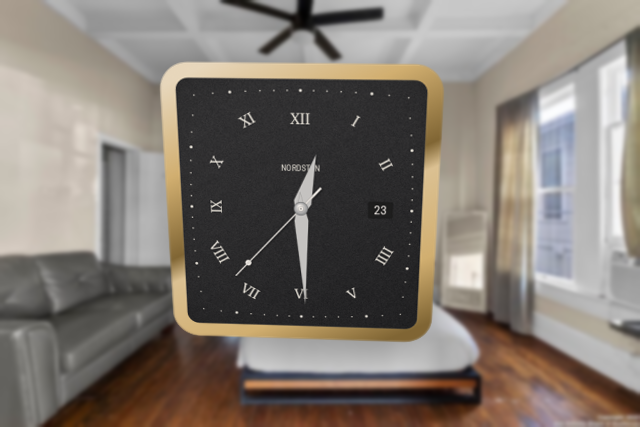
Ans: 12:29:37
